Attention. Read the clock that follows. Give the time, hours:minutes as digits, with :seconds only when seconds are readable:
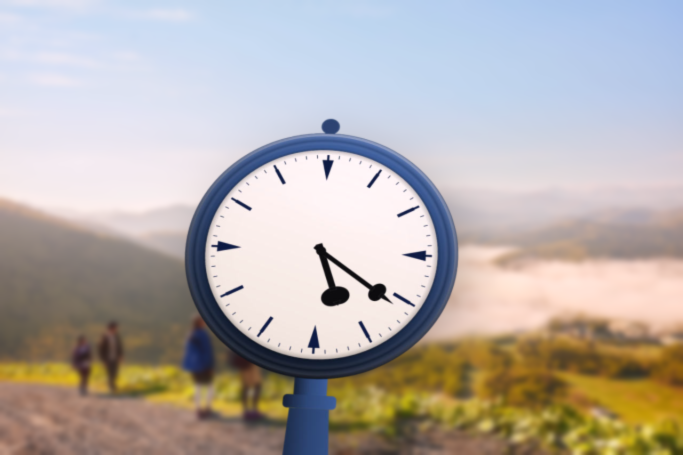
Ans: 5:21
